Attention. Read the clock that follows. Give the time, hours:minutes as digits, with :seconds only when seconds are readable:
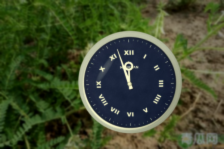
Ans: 11:57
